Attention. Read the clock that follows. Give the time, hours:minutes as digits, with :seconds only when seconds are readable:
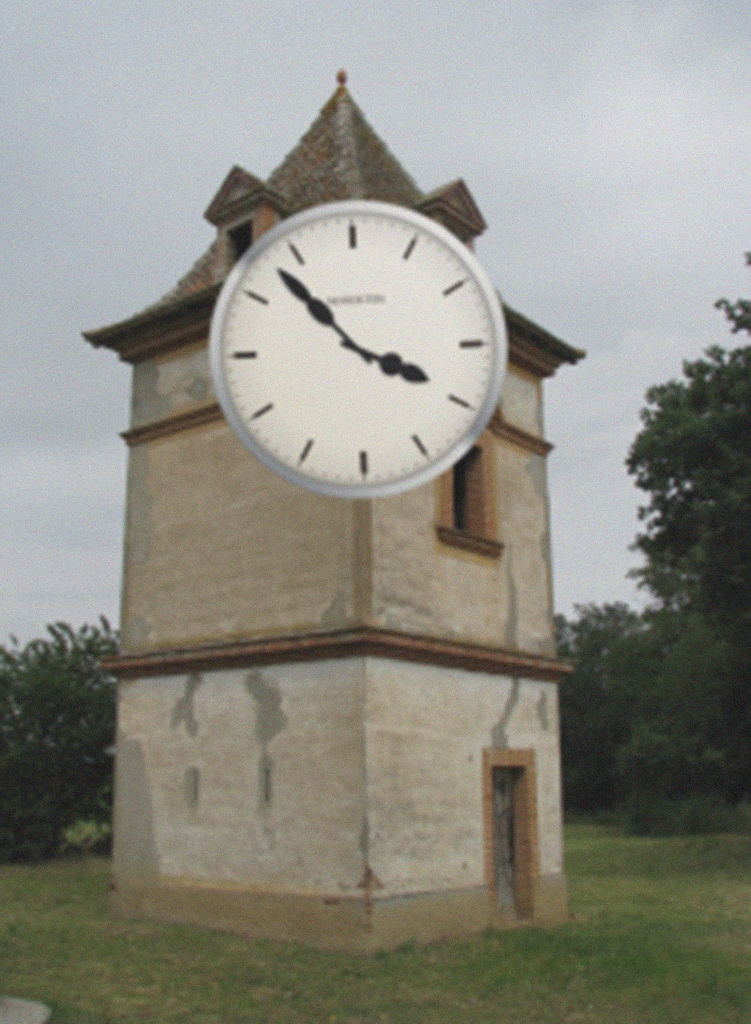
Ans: 3:53
